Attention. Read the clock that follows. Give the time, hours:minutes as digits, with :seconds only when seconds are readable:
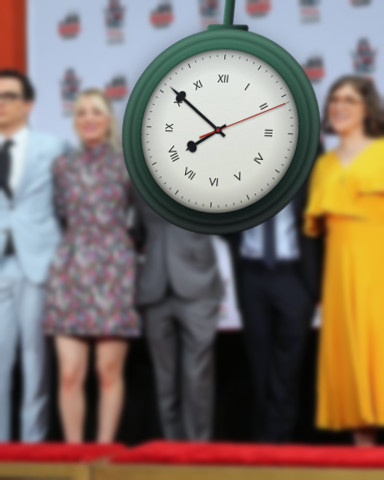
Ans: 7:51:11
